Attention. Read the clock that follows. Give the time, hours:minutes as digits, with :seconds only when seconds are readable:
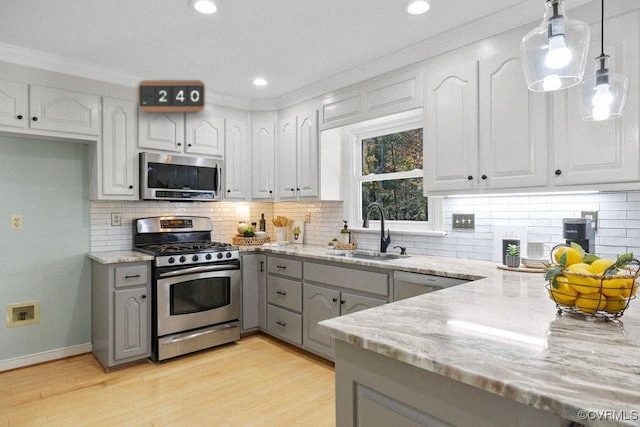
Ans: 2:40
